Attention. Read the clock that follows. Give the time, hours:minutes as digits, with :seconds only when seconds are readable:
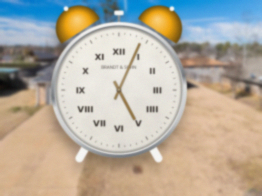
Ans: 5:04
